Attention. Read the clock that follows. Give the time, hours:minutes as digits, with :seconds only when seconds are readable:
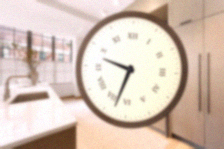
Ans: 9:33
